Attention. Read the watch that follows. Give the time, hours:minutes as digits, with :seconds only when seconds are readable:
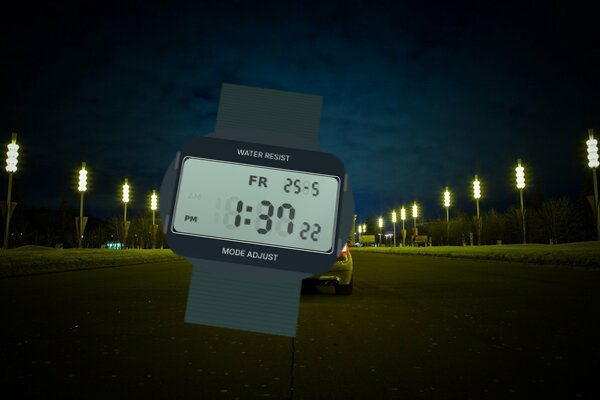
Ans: 1:37:22
